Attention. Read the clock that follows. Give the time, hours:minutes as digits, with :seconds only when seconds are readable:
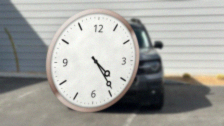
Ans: 4:24
